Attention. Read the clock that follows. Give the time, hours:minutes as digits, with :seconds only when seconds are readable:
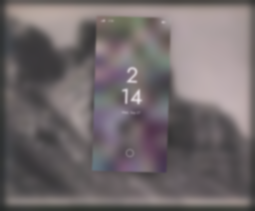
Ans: 2:14
